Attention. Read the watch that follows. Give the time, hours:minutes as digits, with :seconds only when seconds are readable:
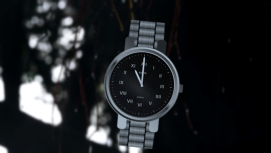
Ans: 11:00
